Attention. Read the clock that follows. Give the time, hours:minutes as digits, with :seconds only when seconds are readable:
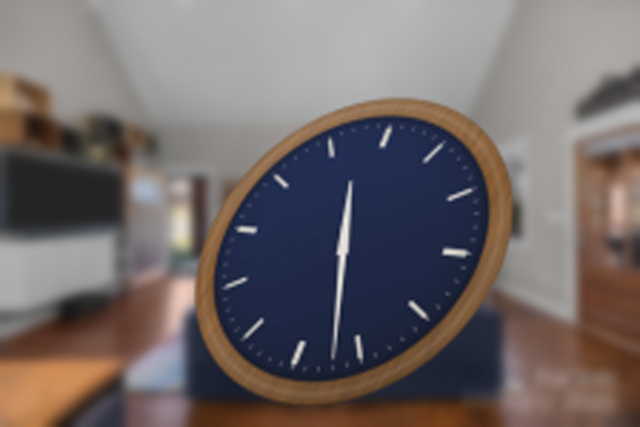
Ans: 11:27
